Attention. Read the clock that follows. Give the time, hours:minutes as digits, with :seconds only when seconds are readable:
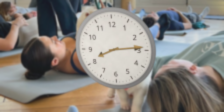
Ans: 8:14
